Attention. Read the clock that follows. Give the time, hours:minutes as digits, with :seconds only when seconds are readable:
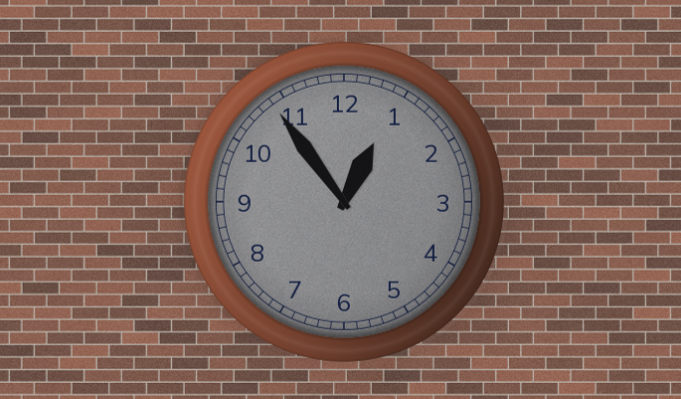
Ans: 12:54
